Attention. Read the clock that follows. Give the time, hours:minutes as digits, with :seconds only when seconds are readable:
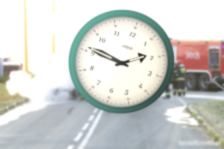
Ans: 1:46
